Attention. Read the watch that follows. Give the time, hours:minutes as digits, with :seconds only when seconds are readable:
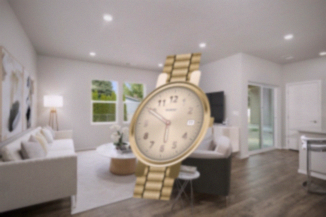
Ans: 5:50
